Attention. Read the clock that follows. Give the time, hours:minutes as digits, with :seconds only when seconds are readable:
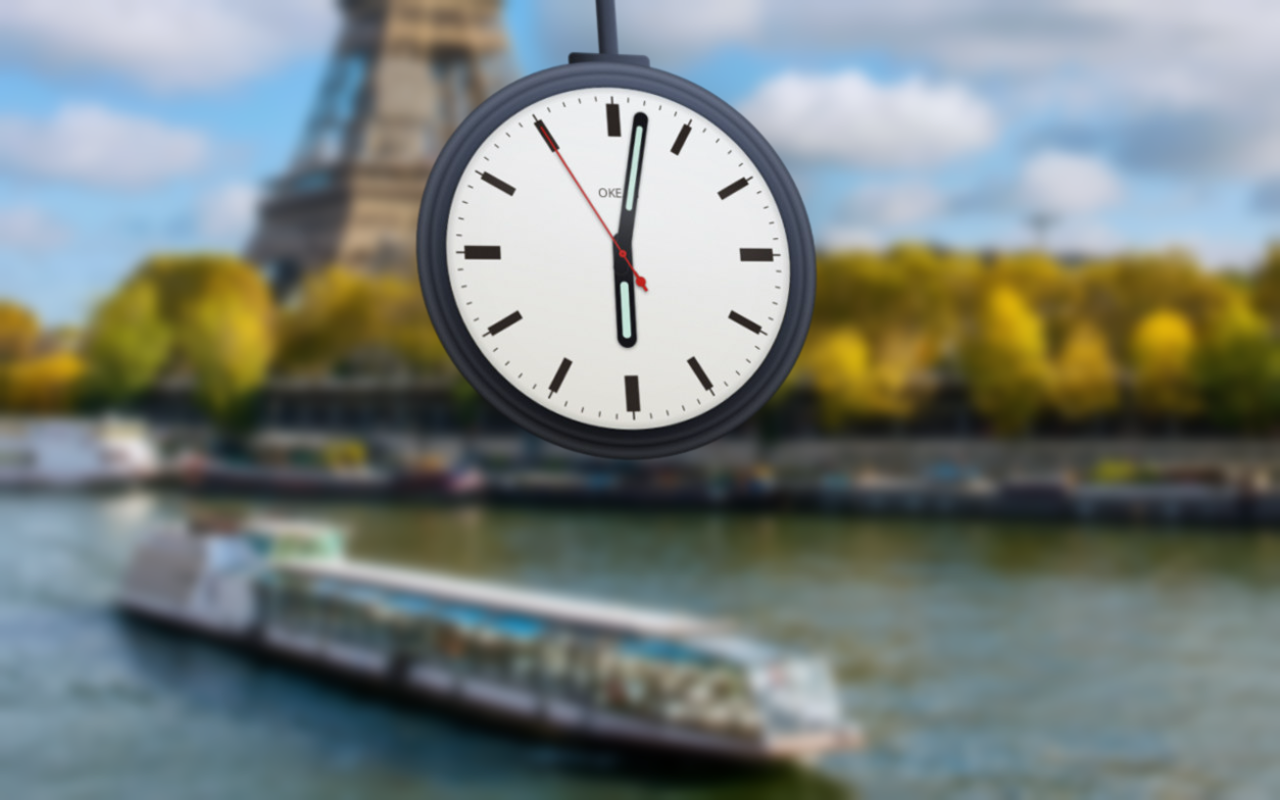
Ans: 6:01:55
